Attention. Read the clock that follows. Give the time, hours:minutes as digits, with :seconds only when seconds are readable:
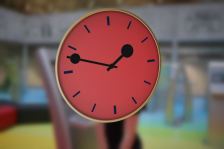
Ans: 1:48
